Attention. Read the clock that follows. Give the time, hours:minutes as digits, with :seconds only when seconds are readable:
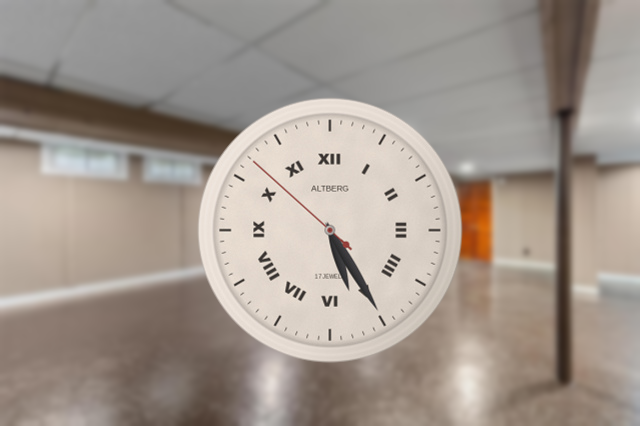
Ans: 5:24:52
